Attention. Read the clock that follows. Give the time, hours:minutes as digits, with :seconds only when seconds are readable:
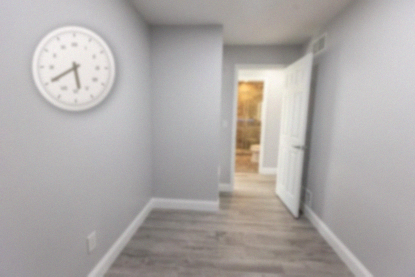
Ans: 5:40
